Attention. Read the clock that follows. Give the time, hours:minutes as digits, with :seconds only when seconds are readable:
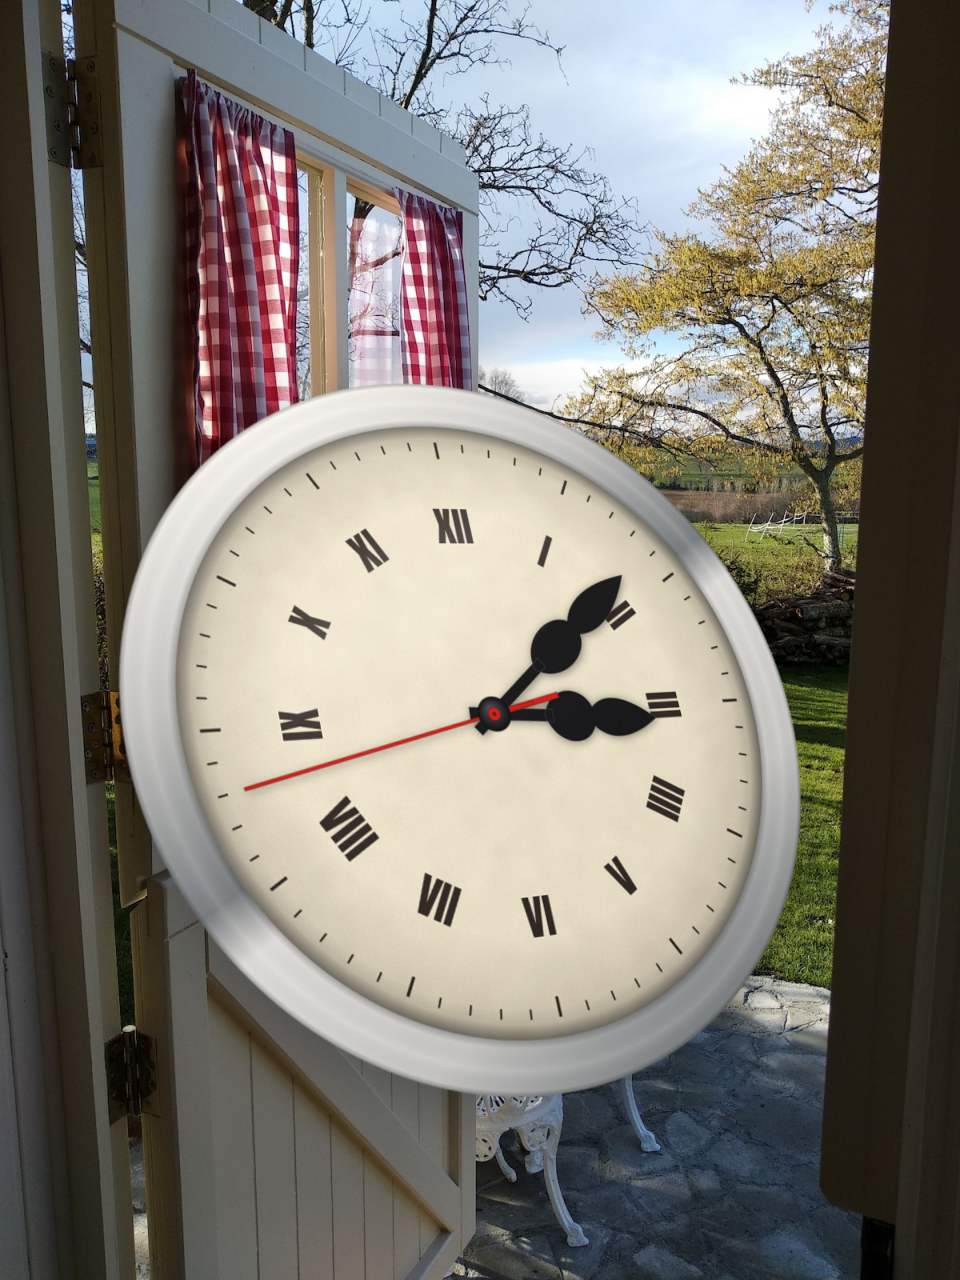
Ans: 3:08:43
